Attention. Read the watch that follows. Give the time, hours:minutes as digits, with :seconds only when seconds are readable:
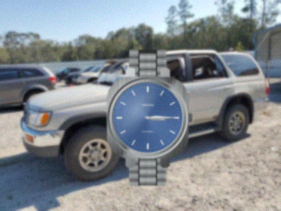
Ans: 3:15
